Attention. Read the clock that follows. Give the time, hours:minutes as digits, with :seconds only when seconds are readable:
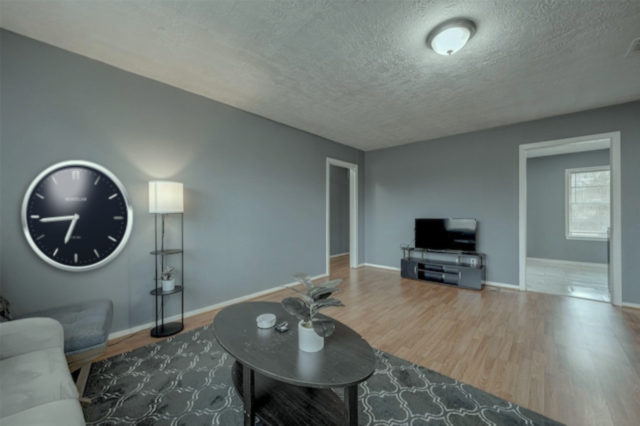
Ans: 6:44
